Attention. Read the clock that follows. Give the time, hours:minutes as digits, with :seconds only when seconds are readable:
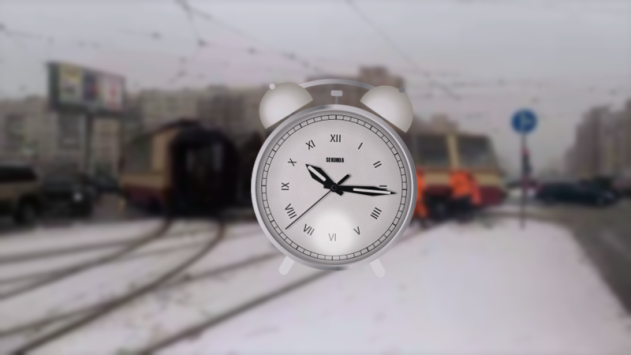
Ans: 10:15:38
